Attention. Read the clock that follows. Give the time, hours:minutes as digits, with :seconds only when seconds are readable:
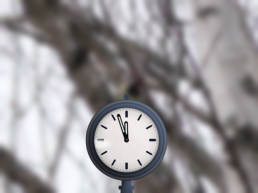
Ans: 11:57
